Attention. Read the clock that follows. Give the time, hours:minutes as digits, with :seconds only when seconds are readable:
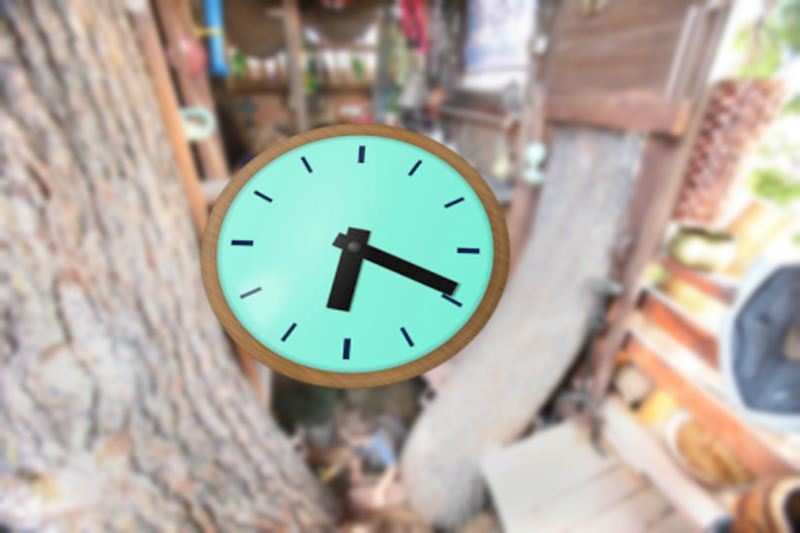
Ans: 6:19
